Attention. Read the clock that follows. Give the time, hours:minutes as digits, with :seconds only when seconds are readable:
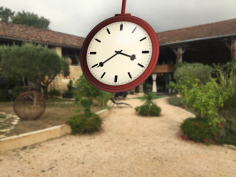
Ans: 3:39
